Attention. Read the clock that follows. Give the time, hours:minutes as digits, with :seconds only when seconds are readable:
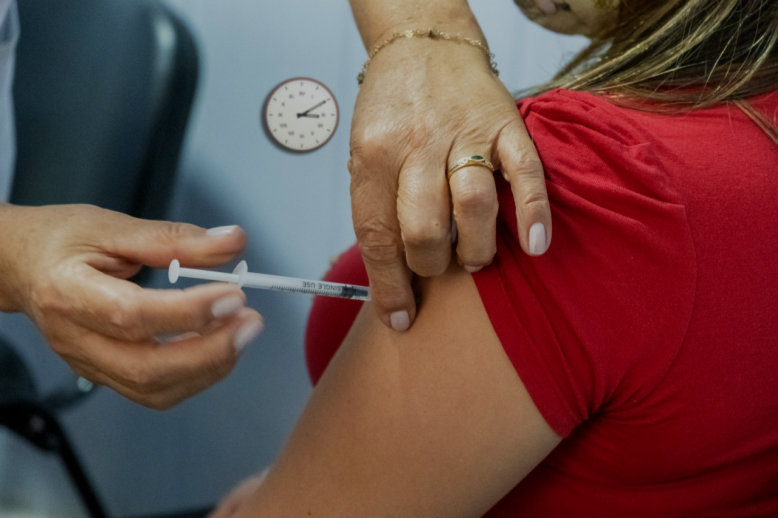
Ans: 3:10
